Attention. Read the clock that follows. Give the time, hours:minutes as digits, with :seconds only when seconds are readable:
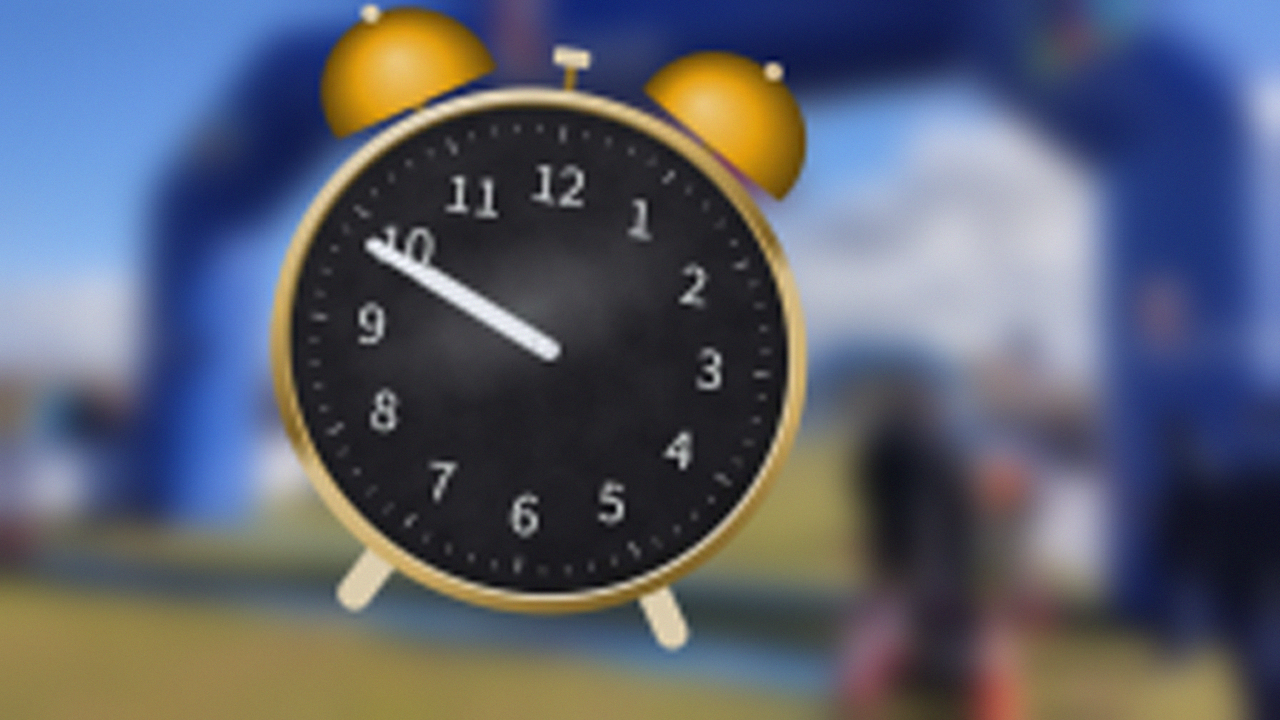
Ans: 9:49
